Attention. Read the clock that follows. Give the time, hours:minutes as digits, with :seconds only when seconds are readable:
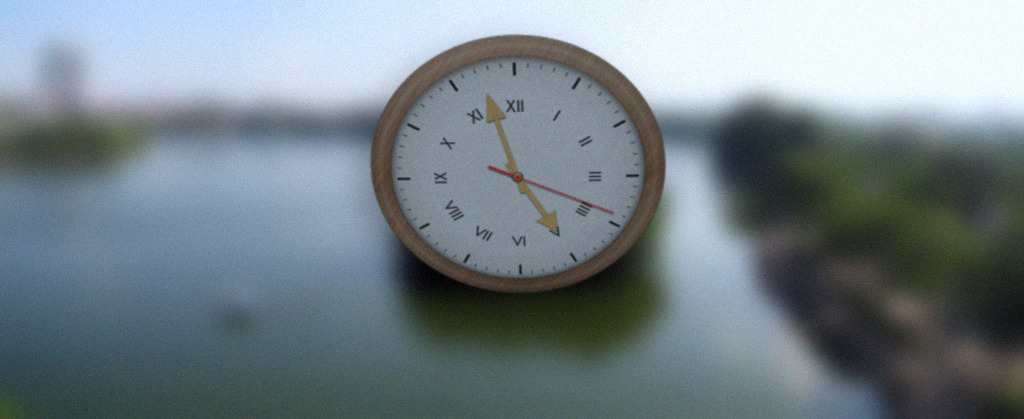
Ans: 4:57:19
